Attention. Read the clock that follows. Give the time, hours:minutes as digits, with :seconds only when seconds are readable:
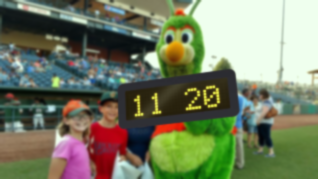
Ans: 11:20
